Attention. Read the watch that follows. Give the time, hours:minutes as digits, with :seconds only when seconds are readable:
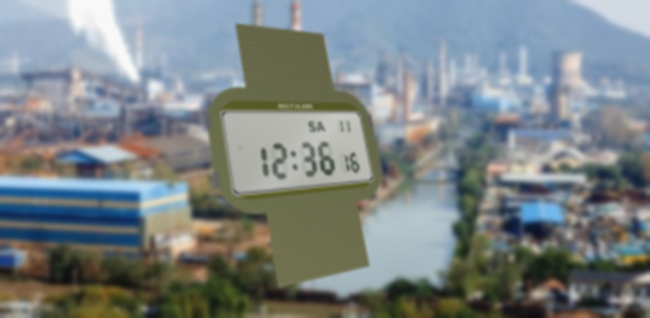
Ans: 12:36:16
